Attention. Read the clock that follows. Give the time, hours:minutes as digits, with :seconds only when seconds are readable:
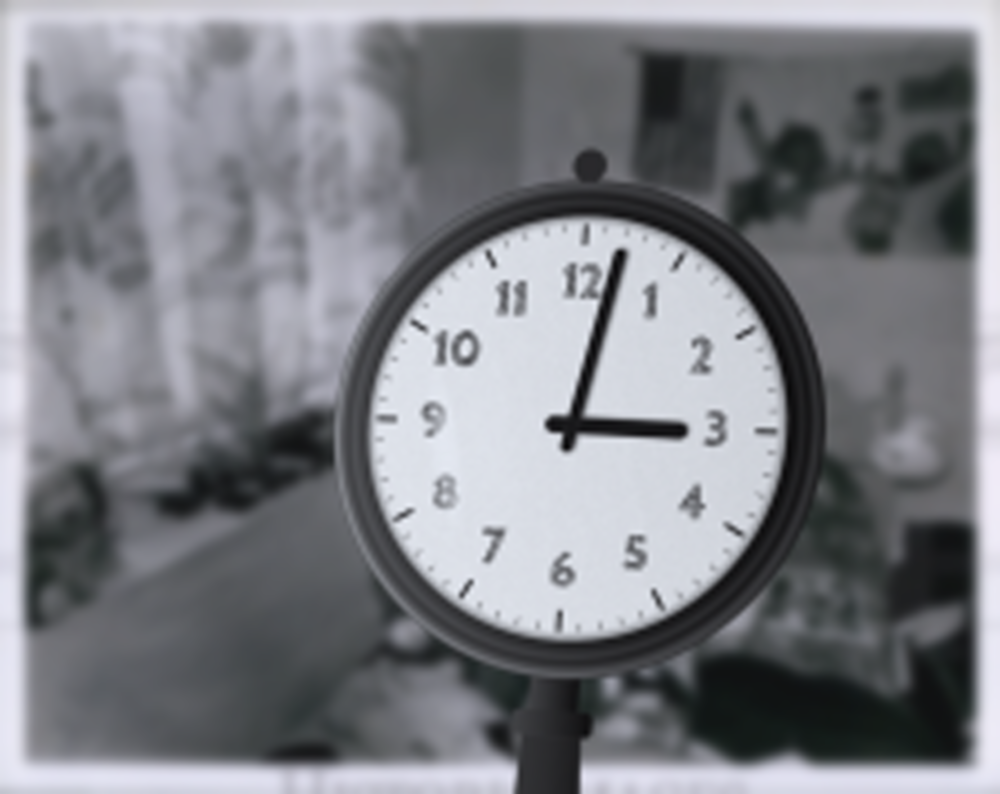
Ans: 3:02
